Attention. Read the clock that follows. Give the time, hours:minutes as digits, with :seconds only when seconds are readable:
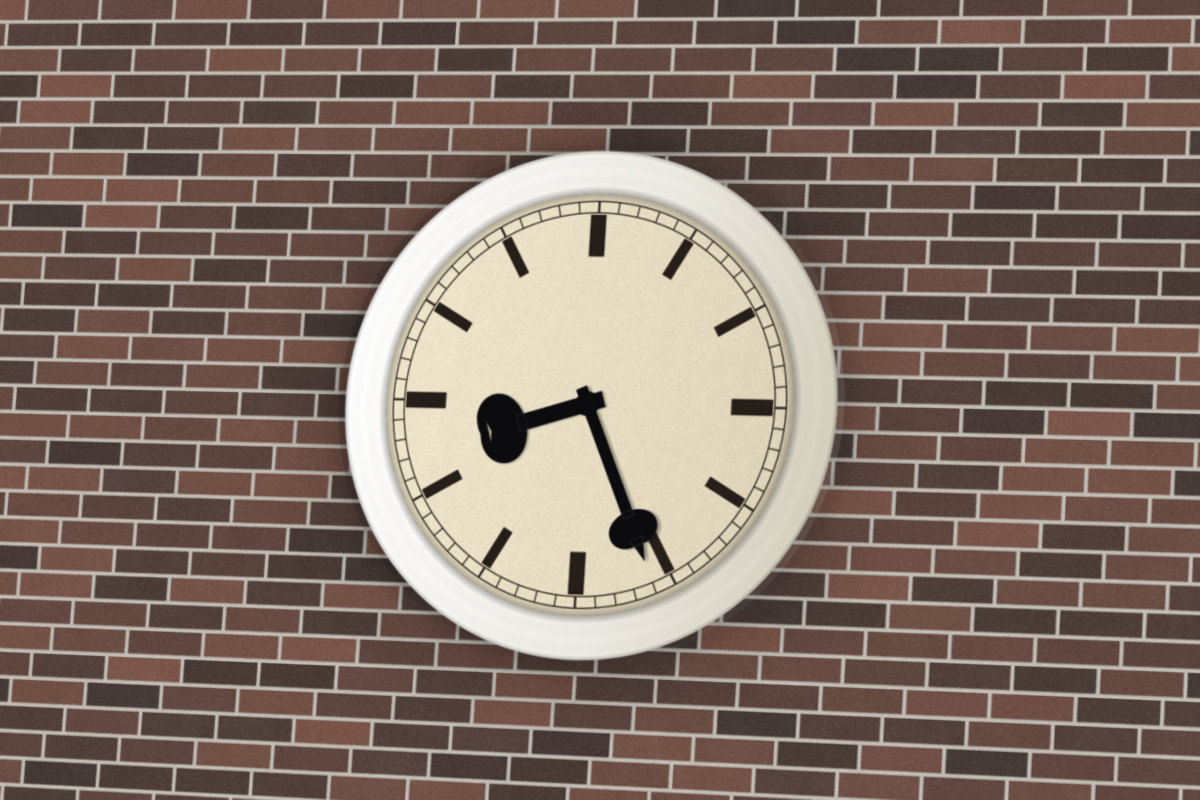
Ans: 8:26
